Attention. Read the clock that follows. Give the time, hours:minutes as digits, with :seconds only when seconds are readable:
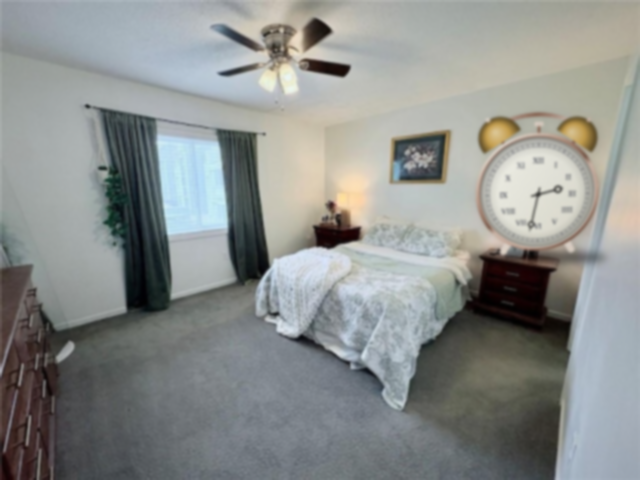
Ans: 2:32
